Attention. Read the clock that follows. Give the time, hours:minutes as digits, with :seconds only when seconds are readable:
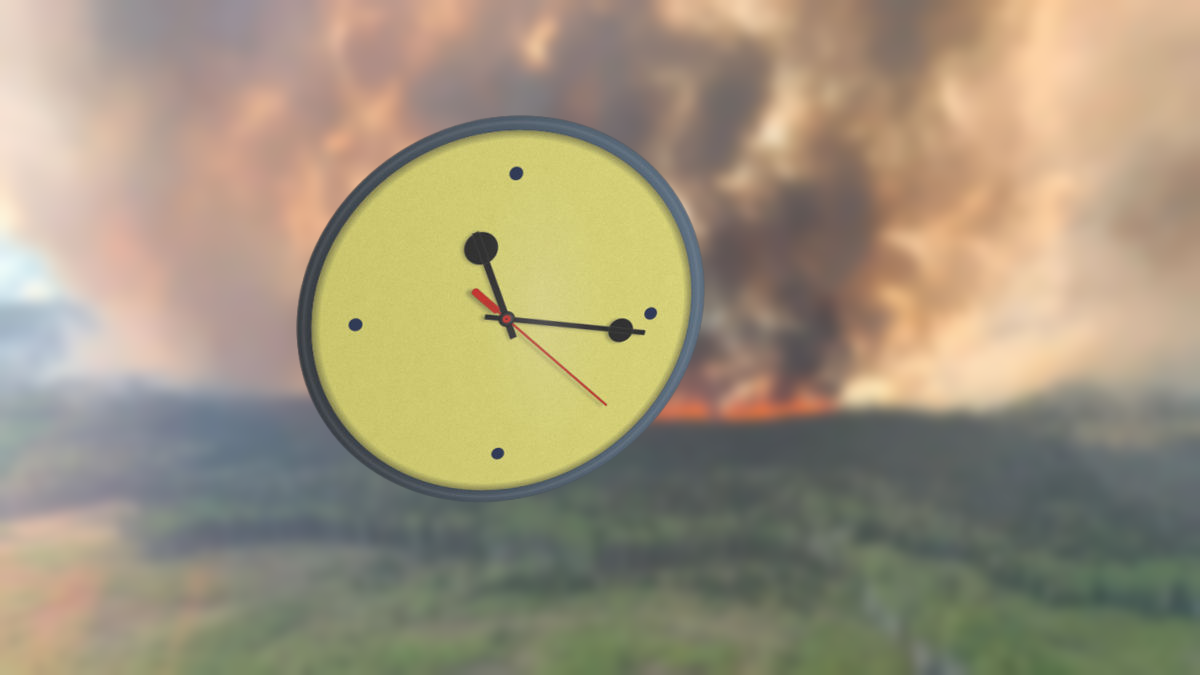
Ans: 11:16:22
